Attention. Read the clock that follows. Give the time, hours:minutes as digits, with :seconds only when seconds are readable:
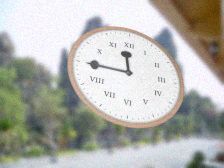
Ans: 11:45
